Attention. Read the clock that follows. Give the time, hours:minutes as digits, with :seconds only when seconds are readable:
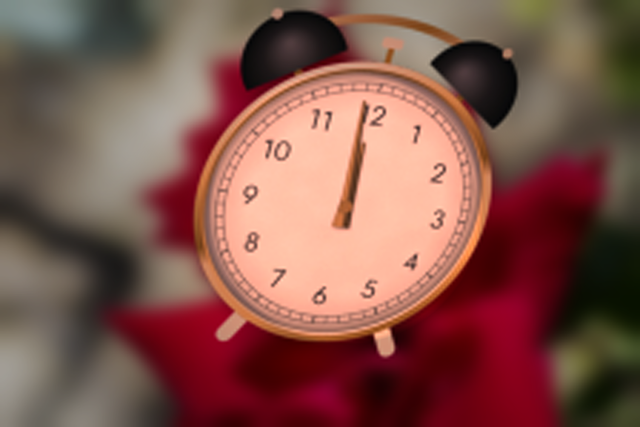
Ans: 11:59
